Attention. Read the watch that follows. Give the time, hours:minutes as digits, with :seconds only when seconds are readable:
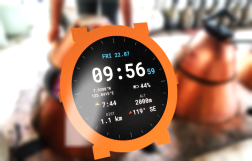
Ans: 9:56:59
